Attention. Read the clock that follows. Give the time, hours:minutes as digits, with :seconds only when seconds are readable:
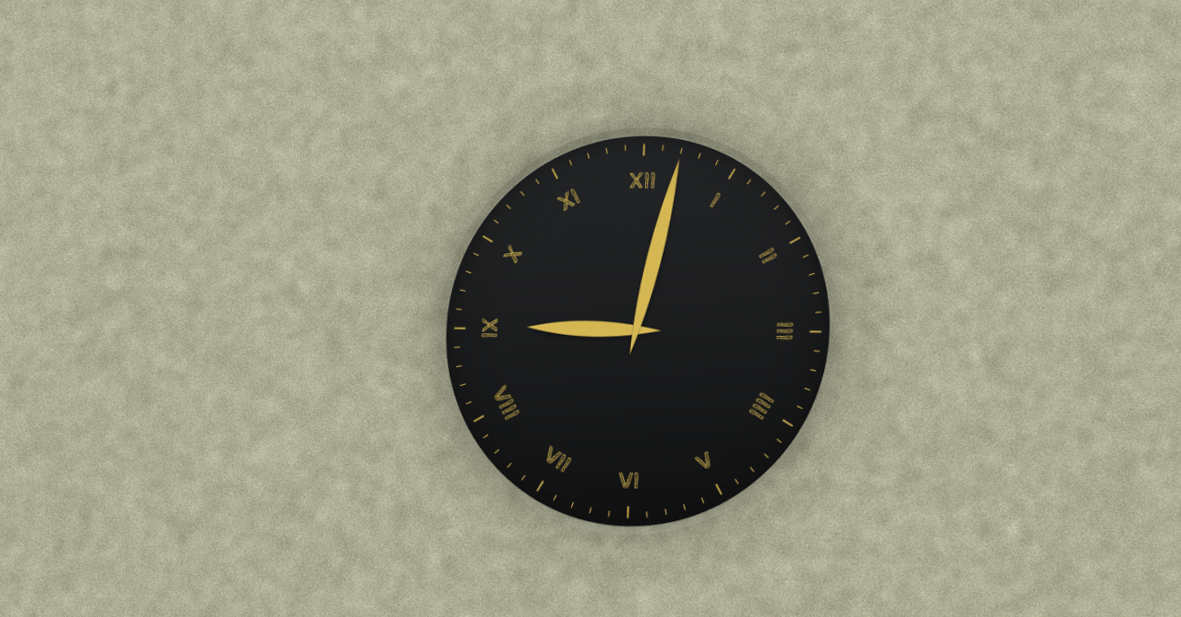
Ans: 9:02
